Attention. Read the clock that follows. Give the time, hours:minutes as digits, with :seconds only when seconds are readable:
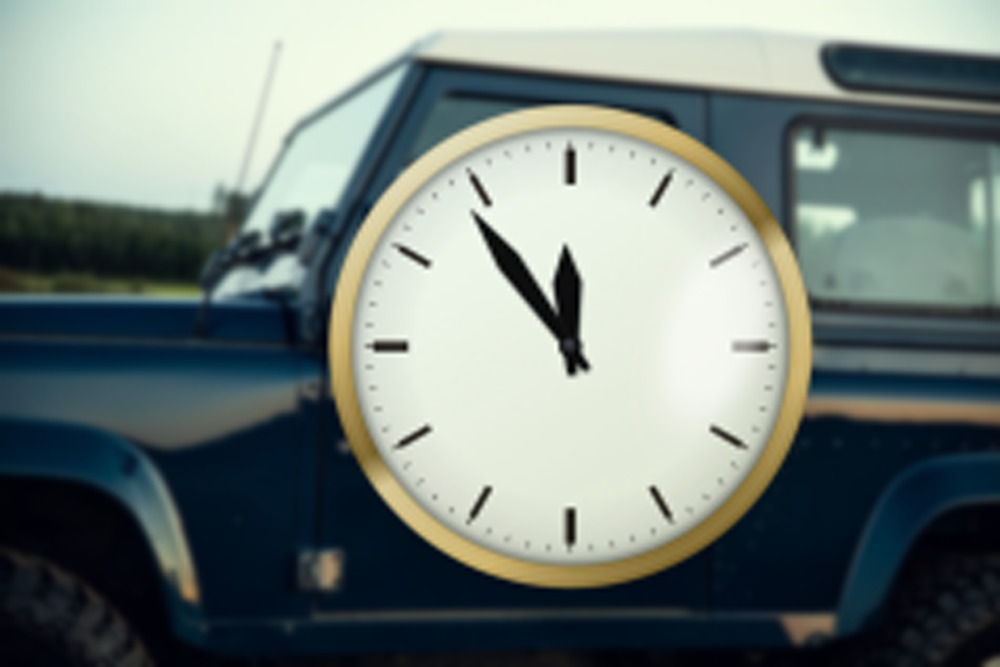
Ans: 11:54
